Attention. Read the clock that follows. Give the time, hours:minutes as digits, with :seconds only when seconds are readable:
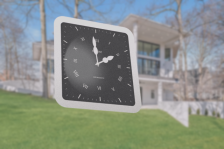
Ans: 1:59
